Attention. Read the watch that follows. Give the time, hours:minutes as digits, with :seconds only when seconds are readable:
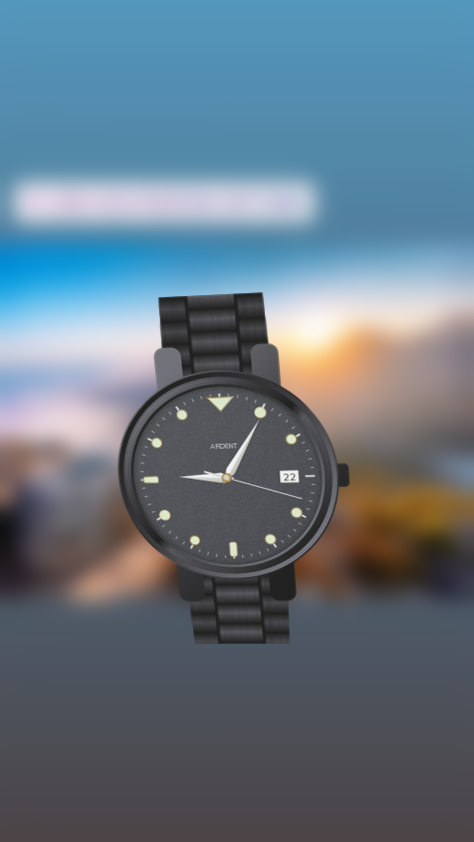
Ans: 9:05:18
